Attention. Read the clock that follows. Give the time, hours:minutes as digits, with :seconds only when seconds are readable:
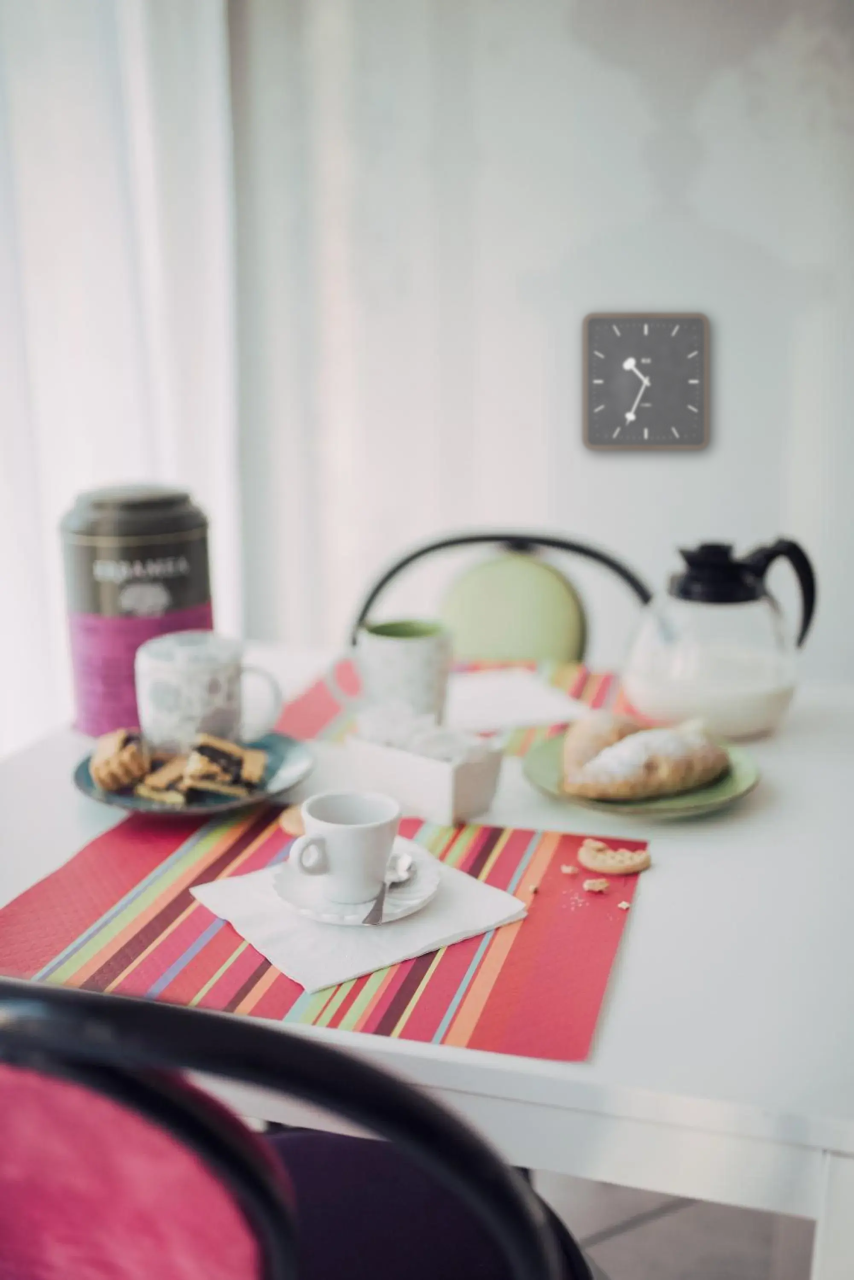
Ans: 10:34
